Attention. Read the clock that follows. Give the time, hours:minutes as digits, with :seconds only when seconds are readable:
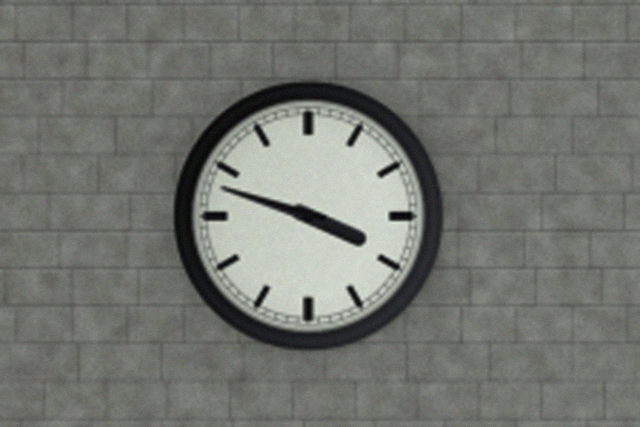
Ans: 3:48
